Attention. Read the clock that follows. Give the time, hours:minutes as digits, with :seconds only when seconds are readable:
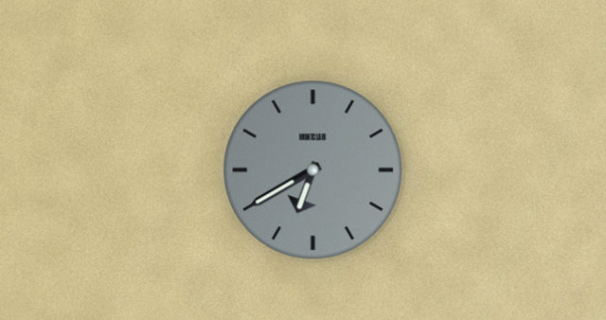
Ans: 6:40
